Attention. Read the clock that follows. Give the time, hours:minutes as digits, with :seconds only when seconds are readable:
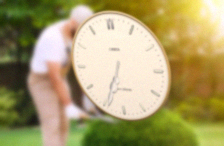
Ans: 6:34
